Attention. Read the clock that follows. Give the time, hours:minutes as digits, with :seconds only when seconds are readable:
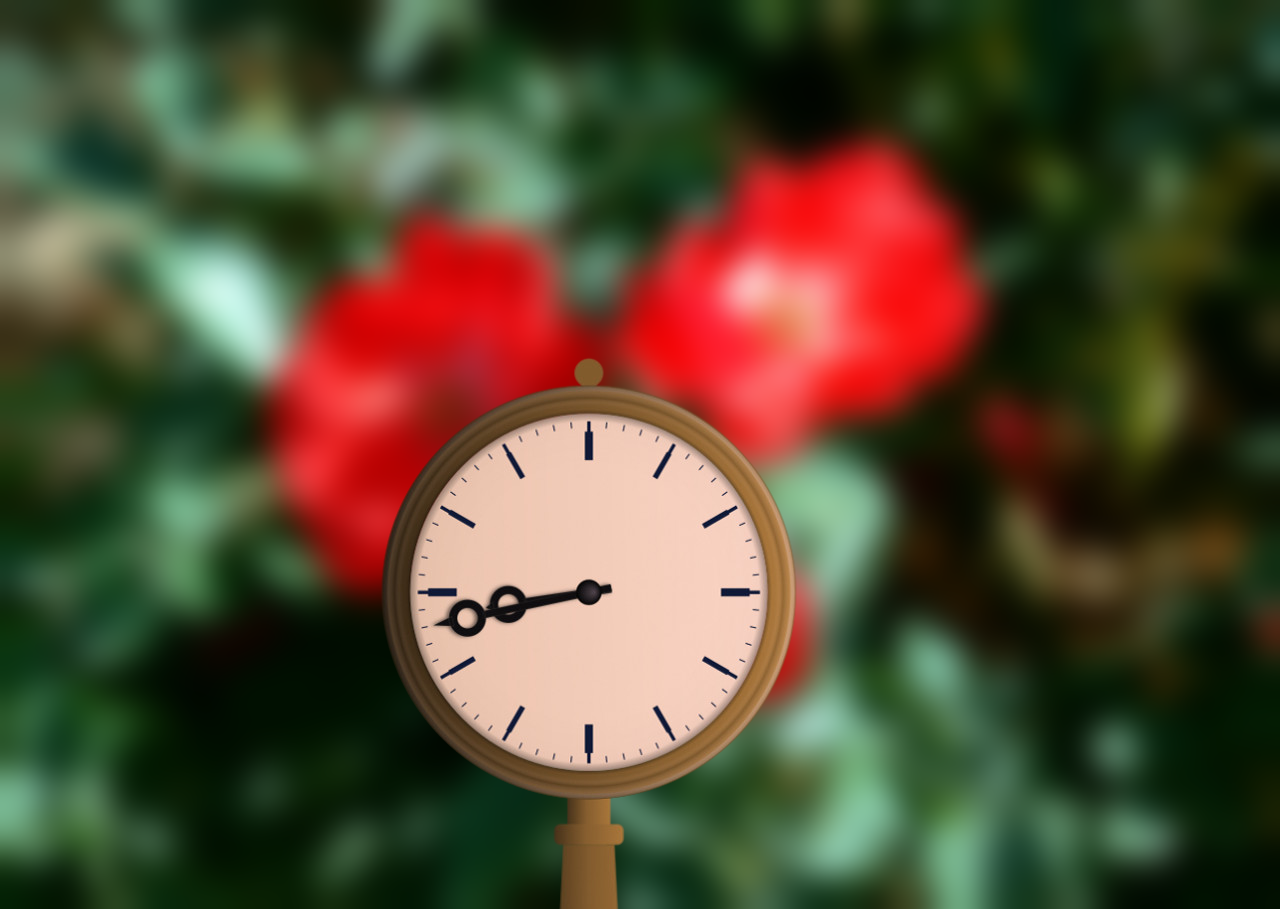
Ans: 8:43
